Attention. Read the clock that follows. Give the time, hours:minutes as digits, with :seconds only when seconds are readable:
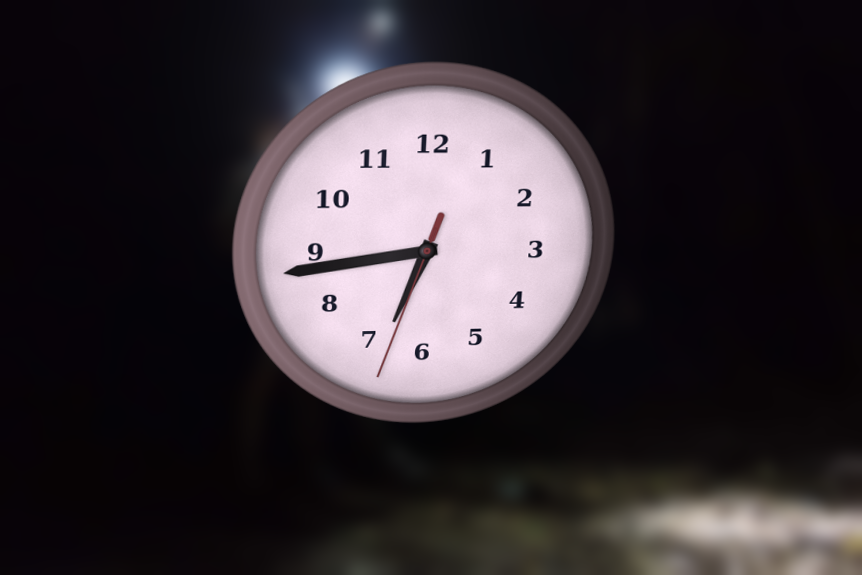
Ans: 6:43:33
